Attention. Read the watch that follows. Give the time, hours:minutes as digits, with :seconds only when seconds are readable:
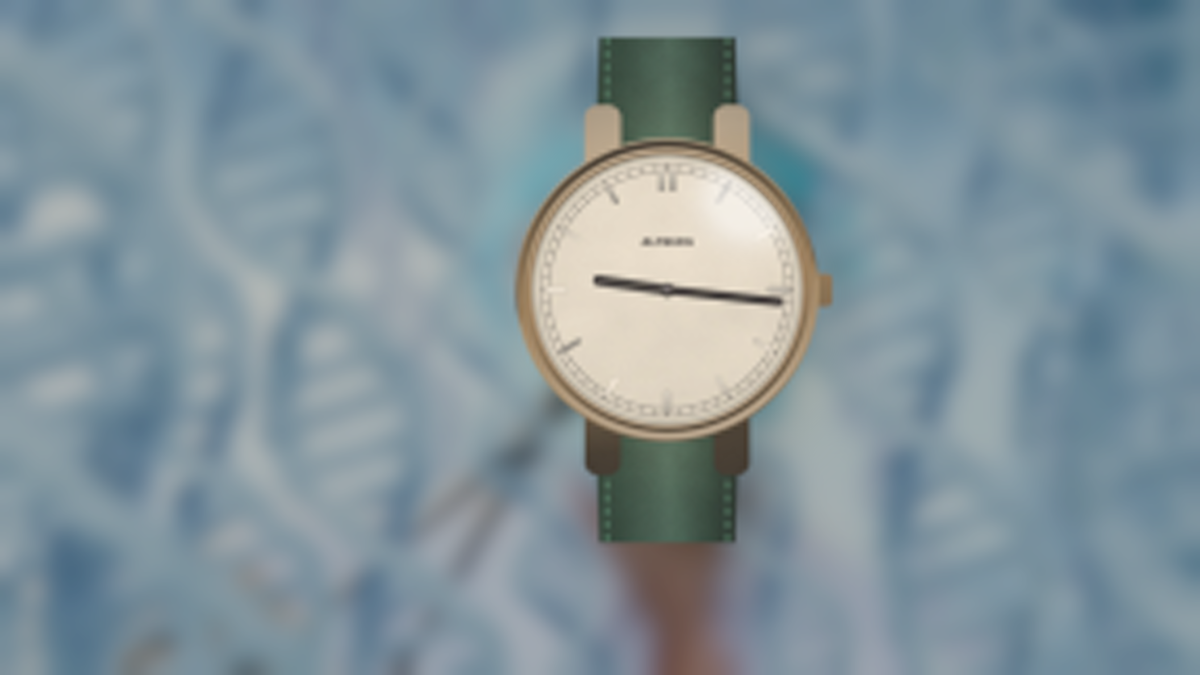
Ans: 9:16
